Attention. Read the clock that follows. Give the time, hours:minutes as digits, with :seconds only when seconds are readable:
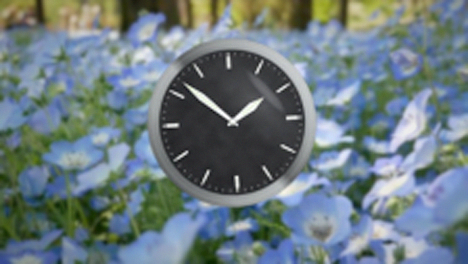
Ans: 1:52
